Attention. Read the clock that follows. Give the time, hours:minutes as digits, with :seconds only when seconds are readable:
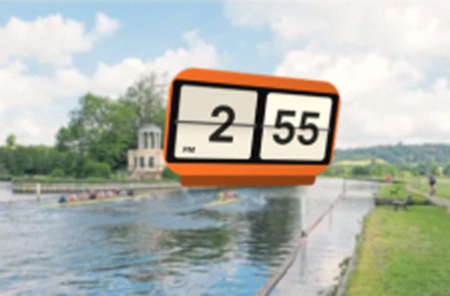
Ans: 2:55
